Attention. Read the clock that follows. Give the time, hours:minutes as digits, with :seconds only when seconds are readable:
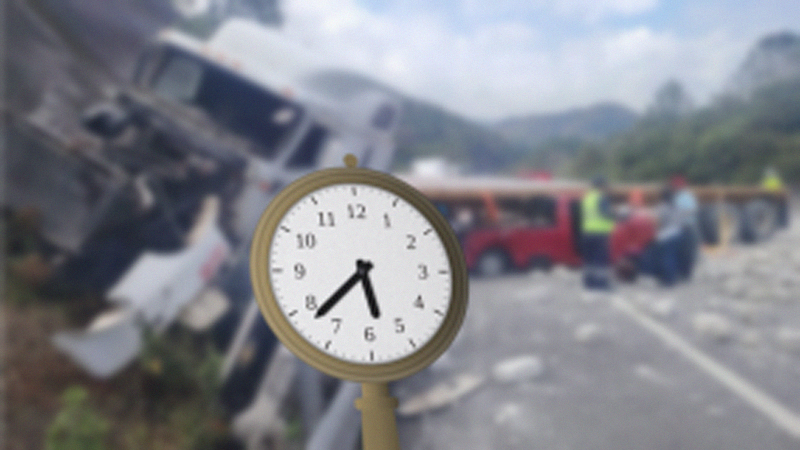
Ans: 5:38
